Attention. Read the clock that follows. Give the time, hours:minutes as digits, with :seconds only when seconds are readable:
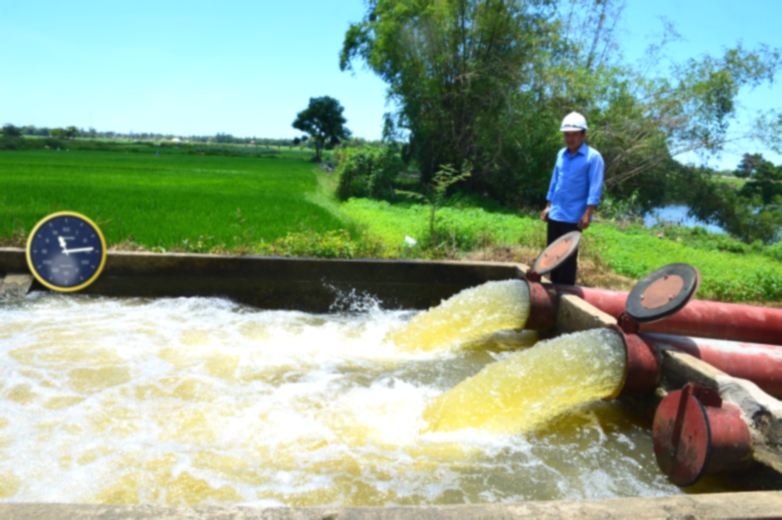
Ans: 11:14
